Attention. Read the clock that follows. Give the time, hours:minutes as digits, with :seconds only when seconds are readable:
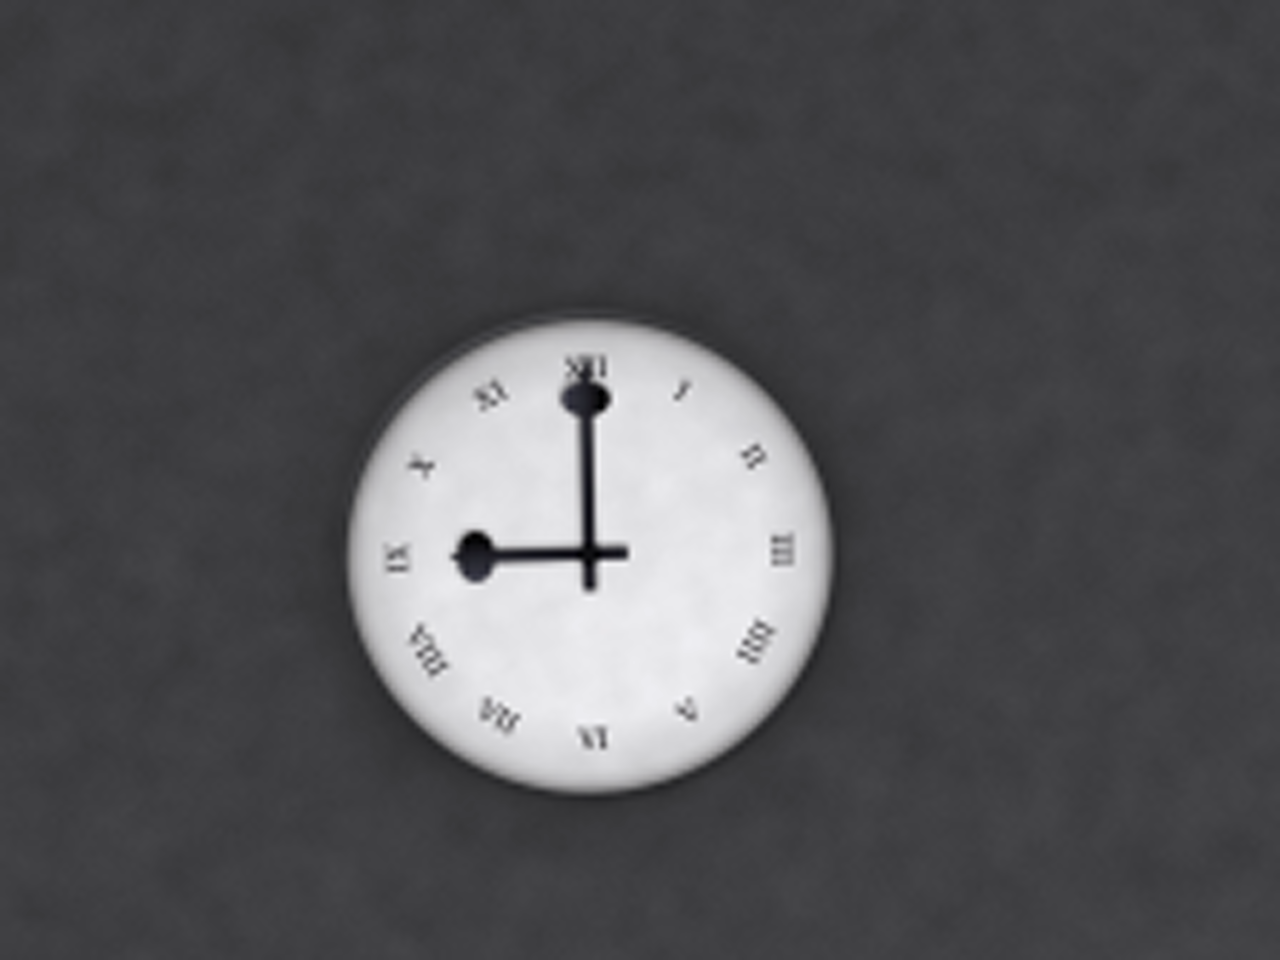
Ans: 9:00
